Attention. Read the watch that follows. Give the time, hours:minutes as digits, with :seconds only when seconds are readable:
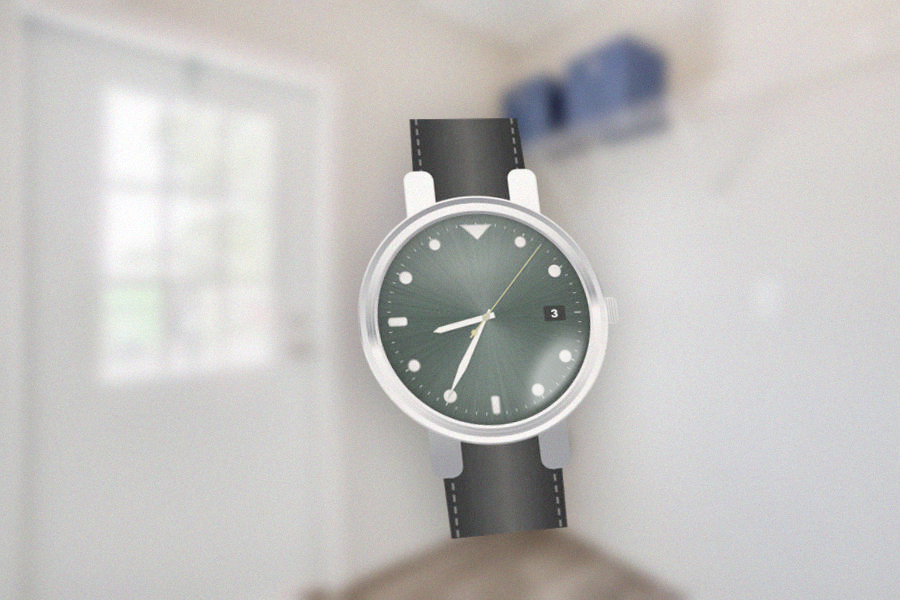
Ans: 8:35:07
